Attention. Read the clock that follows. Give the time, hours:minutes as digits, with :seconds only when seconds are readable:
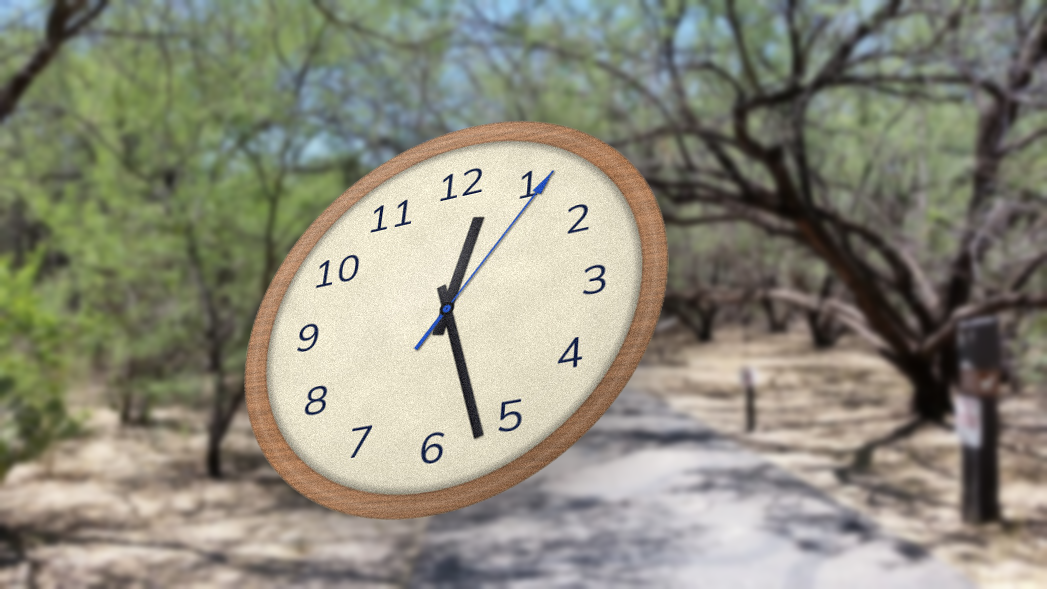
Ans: 12:27:06
